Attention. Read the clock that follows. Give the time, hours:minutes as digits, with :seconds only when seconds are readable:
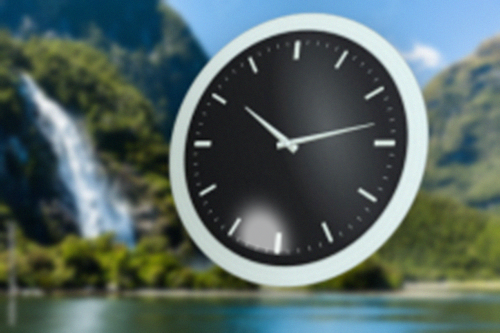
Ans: 10:13
